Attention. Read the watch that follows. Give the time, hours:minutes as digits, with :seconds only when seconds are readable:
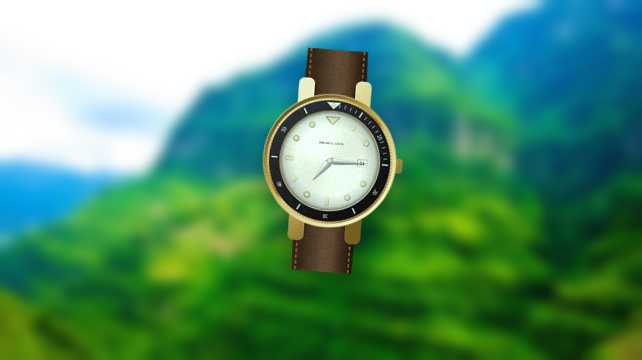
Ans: 7:15
